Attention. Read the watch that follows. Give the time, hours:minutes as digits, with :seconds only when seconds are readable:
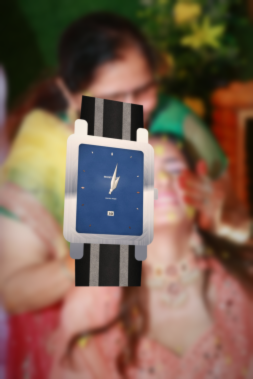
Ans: 1:02
